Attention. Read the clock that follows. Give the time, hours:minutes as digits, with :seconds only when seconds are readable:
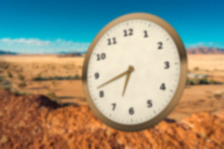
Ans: 6:42
